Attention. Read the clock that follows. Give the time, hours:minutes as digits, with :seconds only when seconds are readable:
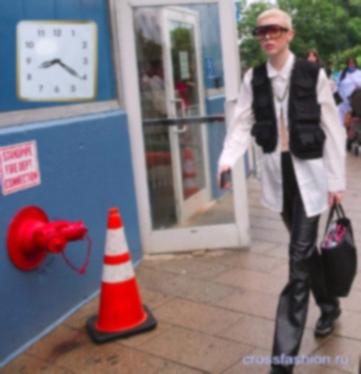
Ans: 8:21
